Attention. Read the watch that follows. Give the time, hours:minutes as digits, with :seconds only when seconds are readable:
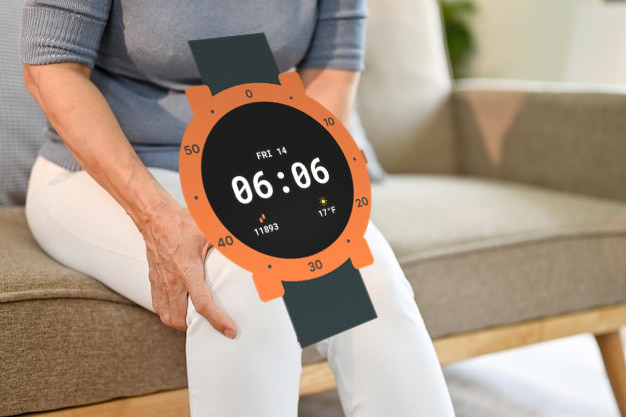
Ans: 6:06
